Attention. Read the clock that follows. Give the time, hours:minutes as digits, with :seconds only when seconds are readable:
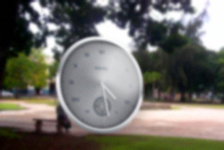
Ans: 4:28
